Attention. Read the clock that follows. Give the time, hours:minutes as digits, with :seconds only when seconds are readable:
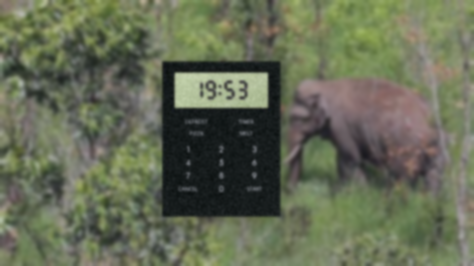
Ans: 19:53
